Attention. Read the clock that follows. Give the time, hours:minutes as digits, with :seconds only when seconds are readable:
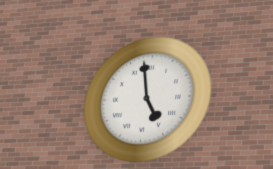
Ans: 4:58
